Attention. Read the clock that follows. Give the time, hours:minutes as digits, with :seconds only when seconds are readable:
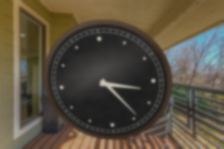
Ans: 3:24
